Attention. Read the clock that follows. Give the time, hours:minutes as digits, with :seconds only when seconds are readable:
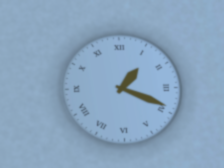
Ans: 1:19
